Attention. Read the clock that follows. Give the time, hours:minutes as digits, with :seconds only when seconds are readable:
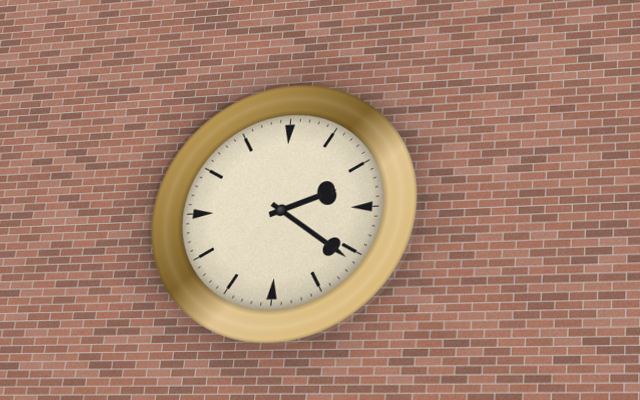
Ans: 2:21
